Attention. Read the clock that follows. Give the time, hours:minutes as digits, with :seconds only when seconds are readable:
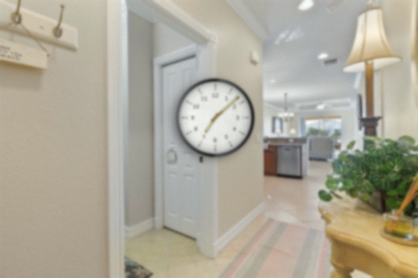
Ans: 7:08
